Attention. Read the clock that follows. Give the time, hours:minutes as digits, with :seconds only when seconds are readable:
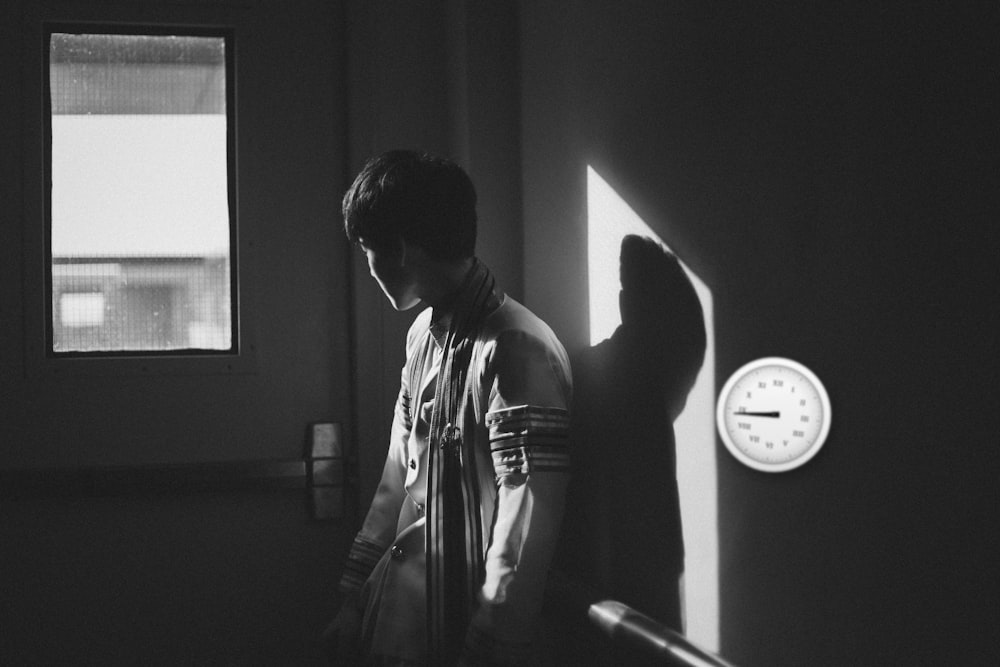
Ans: 8:44
